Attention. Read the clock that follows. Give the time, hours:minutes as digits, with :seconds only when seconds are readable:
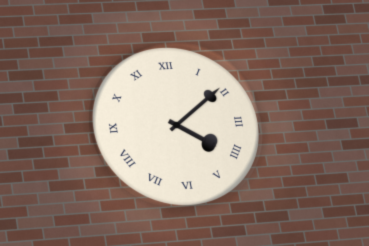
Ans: 4:09
